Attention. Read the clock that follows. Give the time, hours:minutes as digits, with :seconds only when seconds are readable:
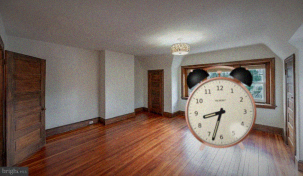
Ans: 8:33
